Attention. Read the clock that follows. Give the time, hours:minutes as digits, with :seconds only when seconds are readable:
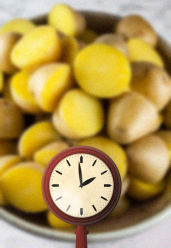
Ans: 1:59
